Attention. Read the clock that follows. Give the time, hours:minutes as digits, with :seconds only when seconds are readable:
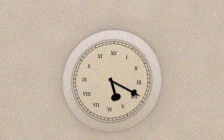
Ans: 5:19
